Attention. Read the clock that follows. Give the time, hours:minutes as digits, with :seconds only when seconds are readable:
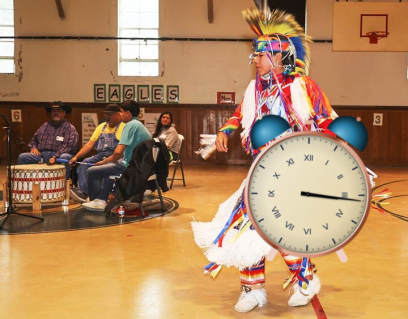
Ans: 3:16
